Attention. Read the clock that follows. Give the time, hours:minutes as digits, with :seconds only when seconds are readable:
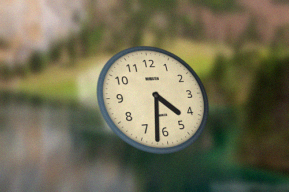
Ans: 4:32
